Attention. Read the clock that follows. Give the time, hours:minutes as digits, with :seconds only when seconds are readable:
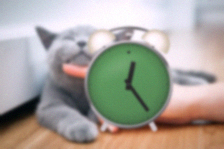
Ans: 12:24
